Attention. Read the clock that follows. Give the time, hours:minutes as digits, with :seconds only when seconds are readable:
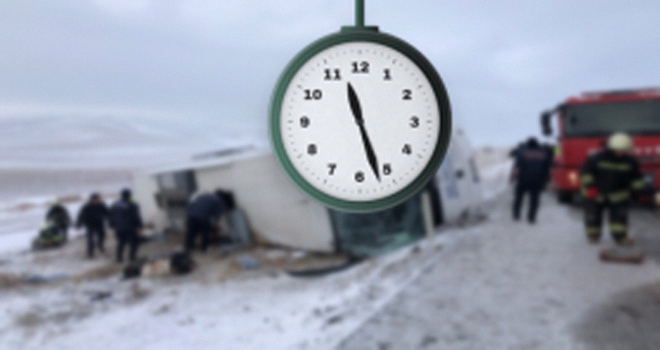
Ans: 11:27
